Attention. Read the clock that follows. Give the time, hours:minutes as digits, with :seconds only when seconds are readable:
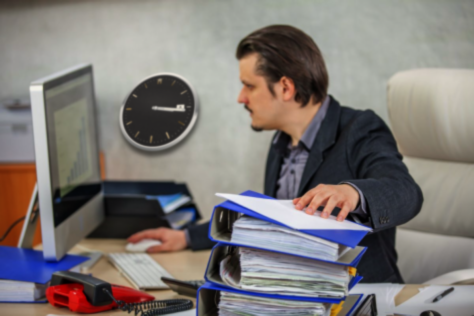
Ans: 3:16
